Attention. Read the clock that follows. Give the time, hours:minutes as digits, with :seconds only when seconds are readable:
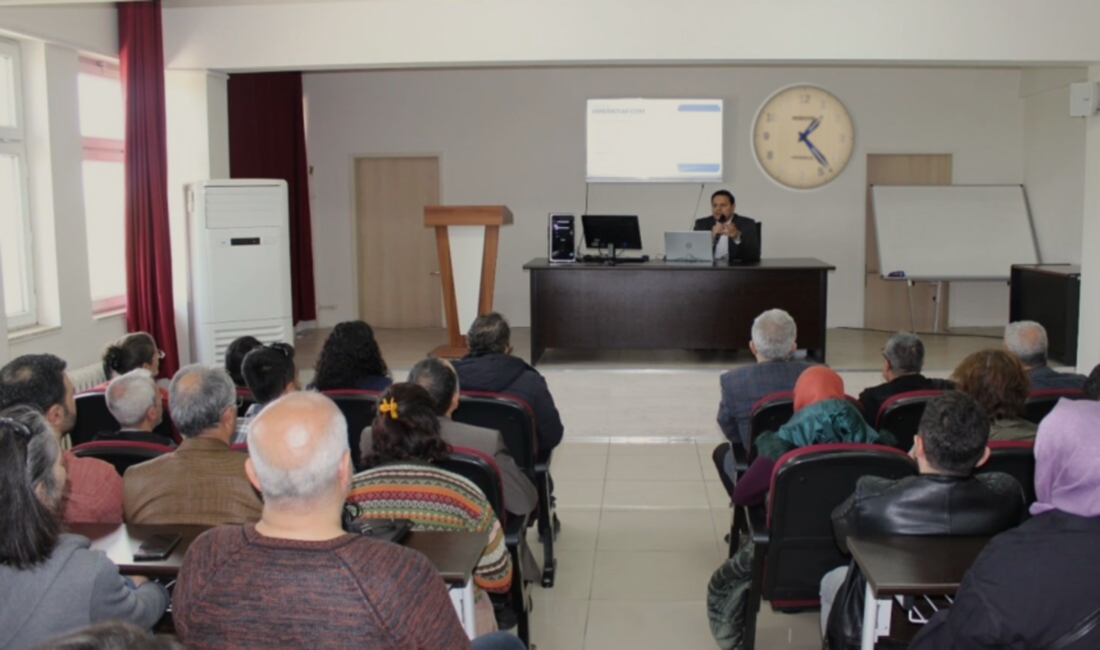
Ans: 1:23
